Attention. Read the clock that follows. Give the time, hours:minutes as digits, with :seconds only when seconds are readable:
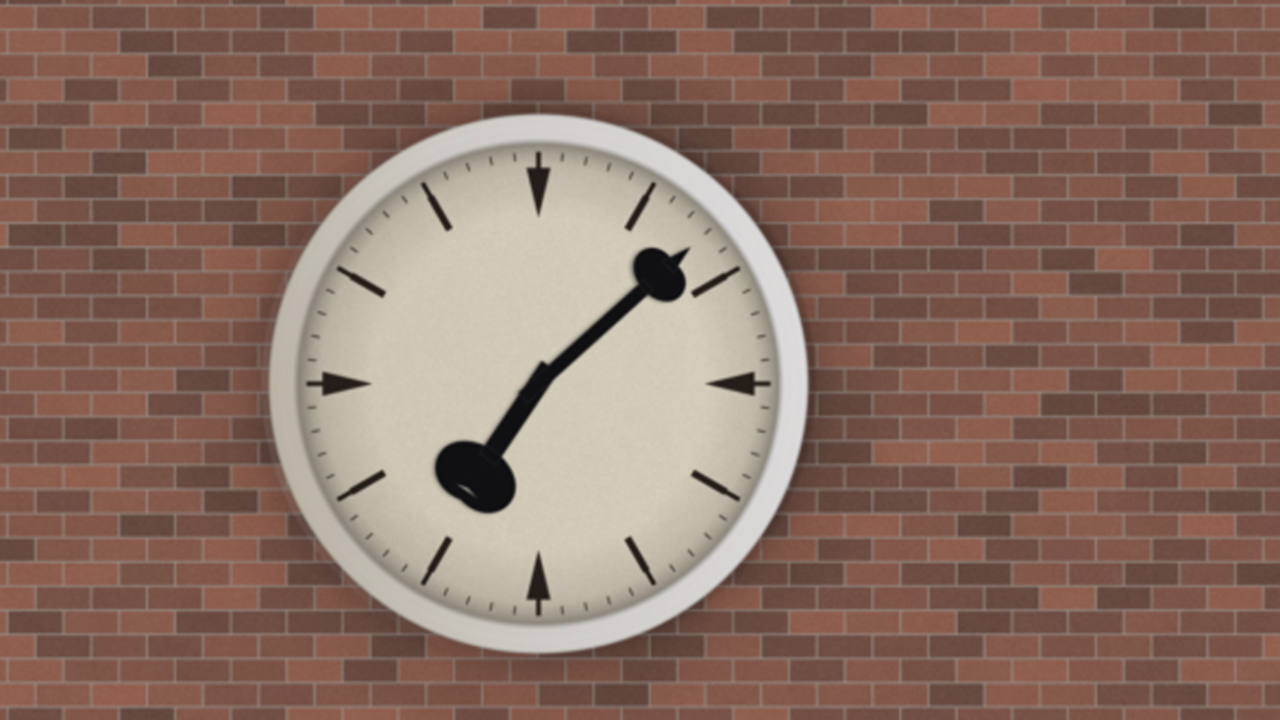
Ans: 7:08
